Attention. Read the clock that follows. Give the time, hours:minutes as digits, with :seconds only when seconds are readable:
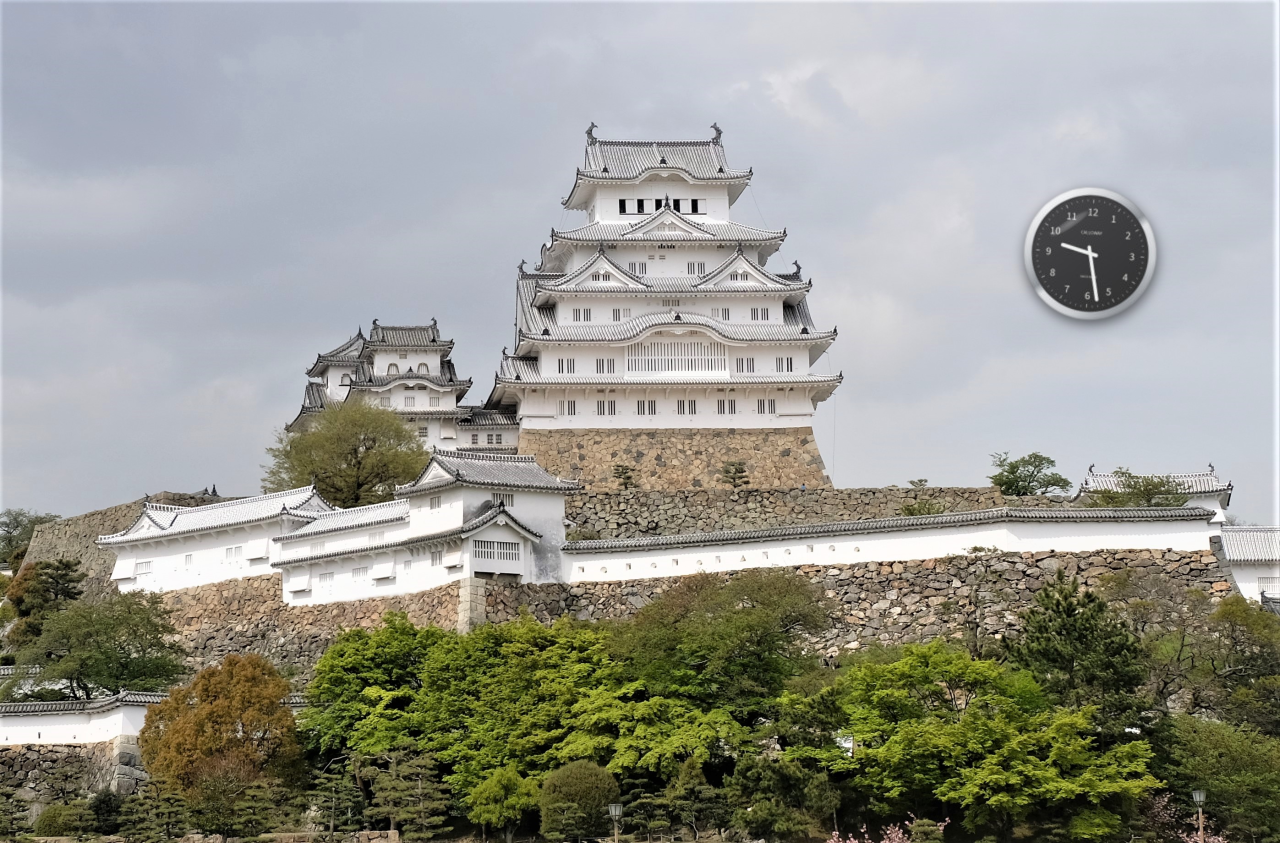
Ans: 9:28
